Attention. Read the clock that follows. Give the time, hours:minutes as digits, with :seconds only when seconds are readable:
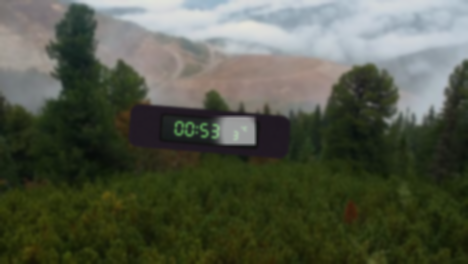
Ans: 0:53
